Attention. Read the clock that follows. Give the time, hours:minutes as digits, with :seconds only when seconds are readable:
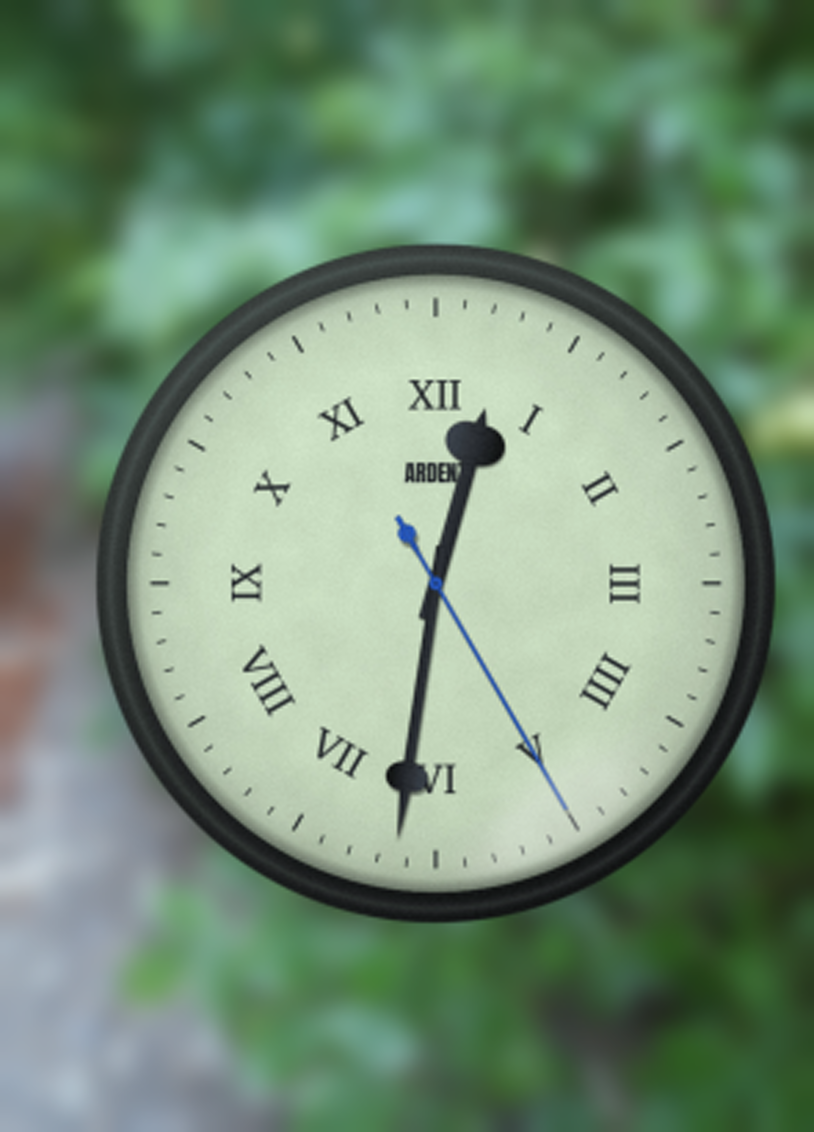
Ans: 12:31:25
